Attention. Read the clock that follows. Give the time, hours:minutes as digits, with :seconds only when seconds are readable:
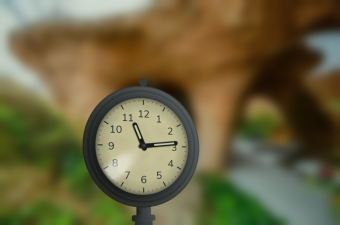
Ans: 11:14
